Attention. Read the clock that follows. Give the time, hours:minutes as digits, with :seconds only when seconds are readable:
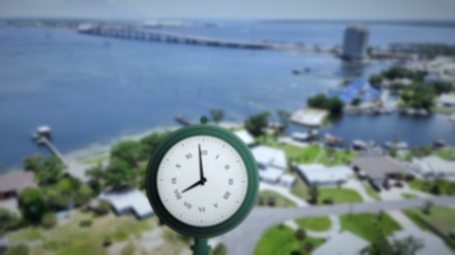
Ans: 7:59
